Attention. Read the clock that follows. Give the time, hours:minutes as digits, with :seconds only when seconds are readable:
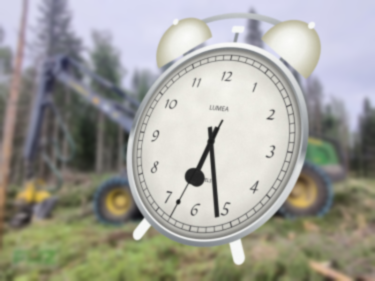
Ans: 6:26:33
